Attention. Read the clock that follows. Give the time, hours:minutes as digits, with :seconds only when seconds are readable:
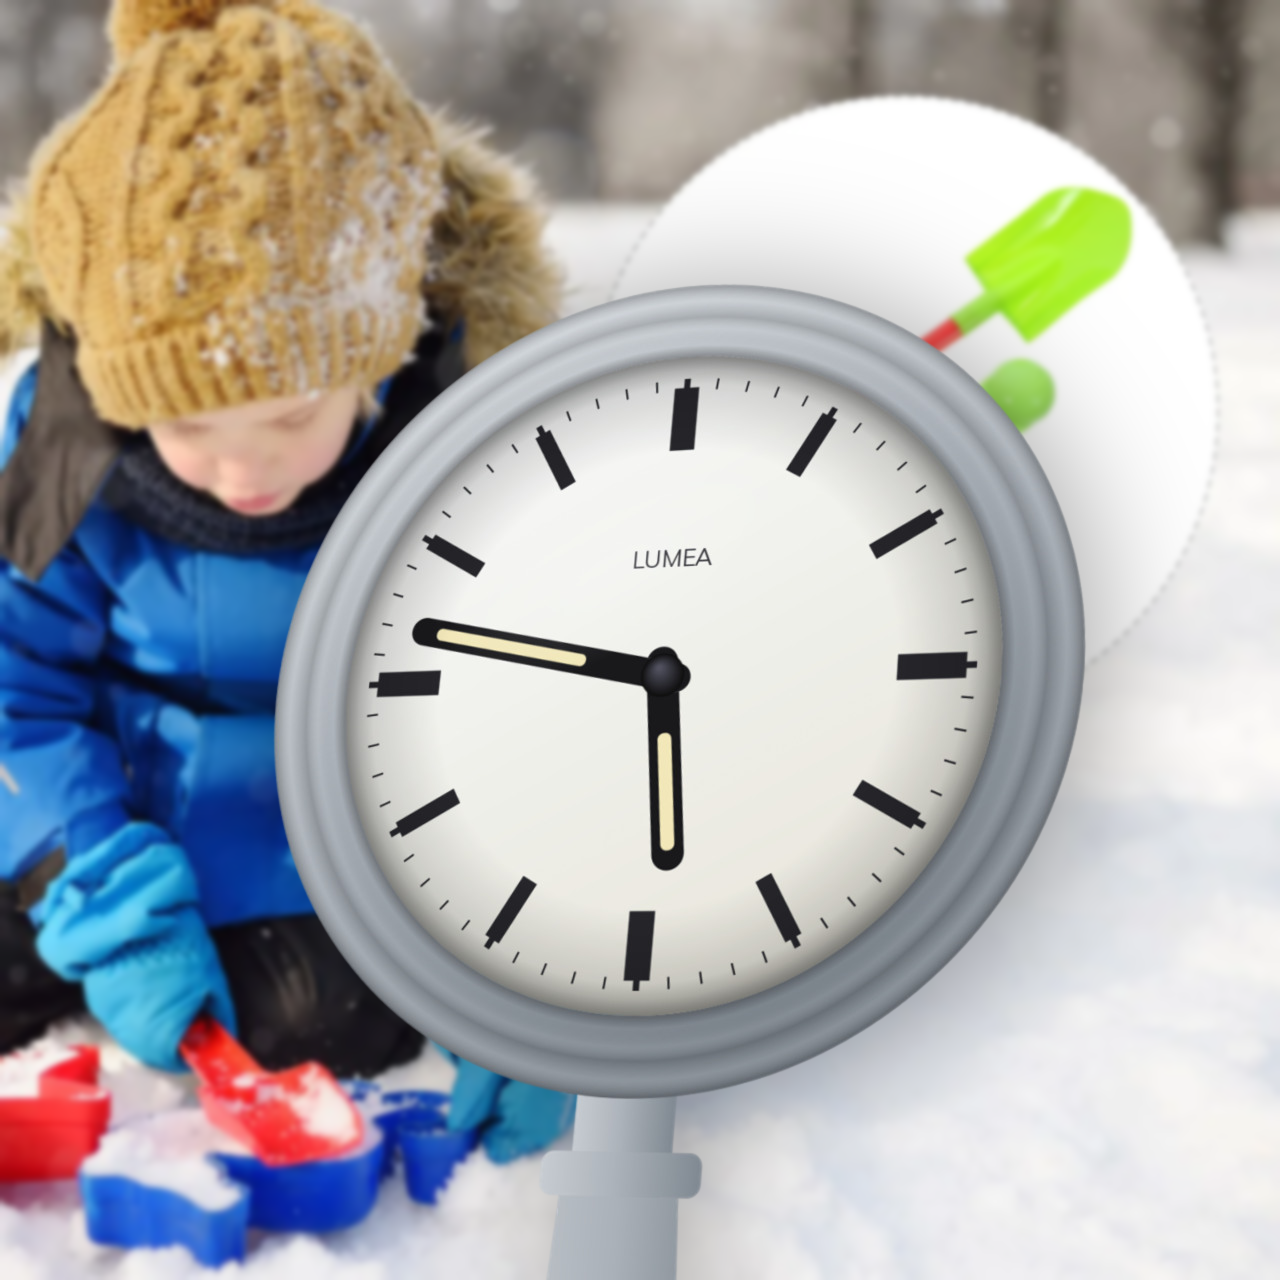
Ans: 5:47
